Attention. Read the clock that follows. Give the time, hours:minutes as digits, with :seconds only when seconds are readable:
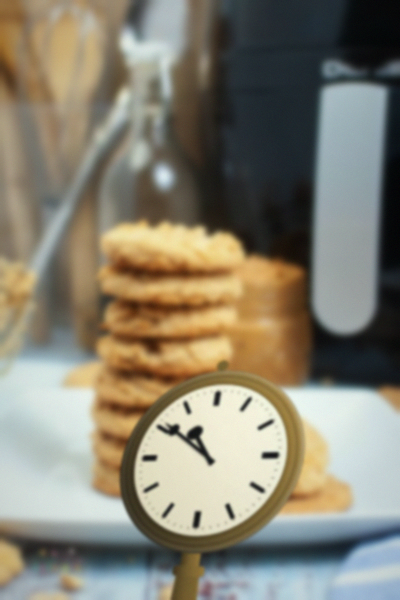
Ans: 10:51
